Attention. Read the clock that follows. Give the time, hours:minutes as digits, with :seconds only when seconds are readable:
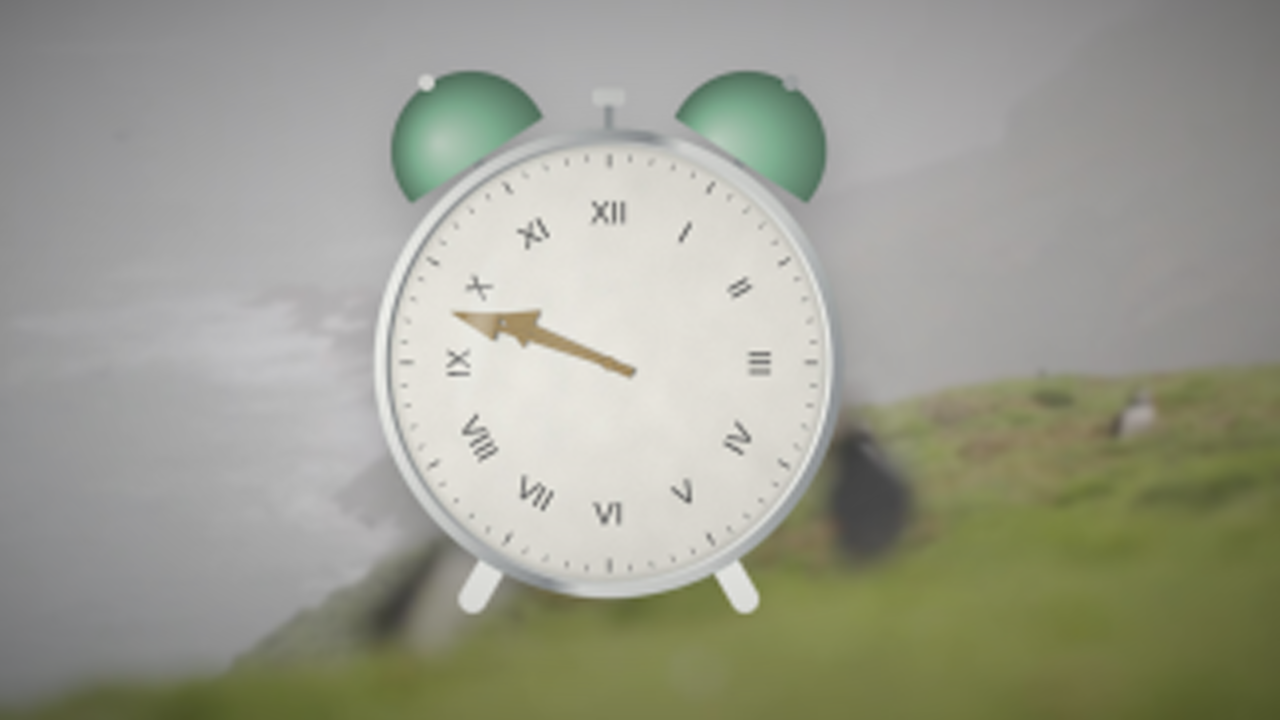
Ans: 9:48
